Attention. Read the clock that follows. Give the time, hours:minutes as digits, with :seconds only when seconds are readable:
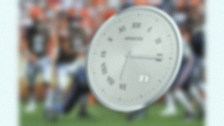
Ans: 6:15
